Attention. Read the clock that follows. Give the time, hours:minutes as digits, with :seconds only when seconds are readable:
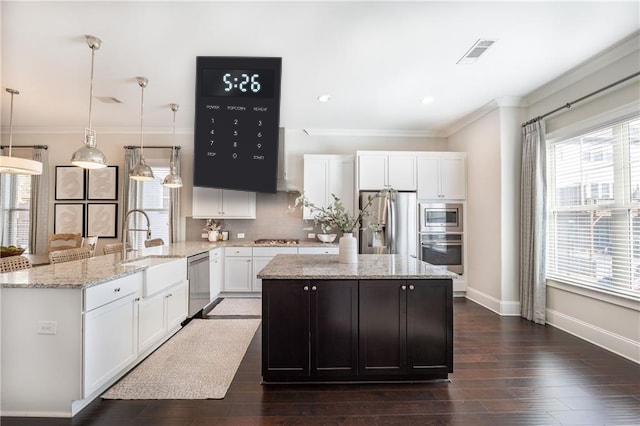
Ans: 5:26
